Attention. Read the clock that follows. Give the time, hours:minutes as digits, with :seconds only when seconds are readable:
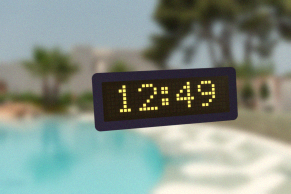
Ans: 12:49
